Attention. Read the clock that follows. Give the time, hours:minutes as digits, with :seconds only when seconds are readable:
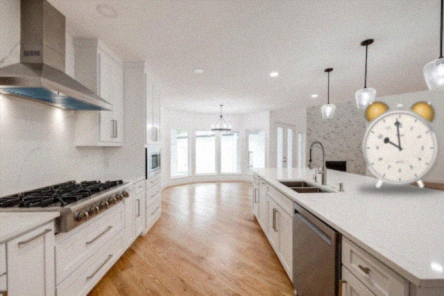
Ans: 9:59
